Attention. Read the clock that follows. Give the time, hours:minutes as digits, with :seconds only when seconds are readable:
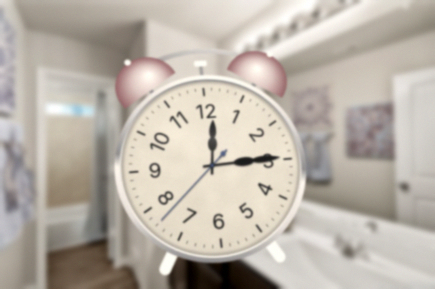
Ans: 12:14:38
